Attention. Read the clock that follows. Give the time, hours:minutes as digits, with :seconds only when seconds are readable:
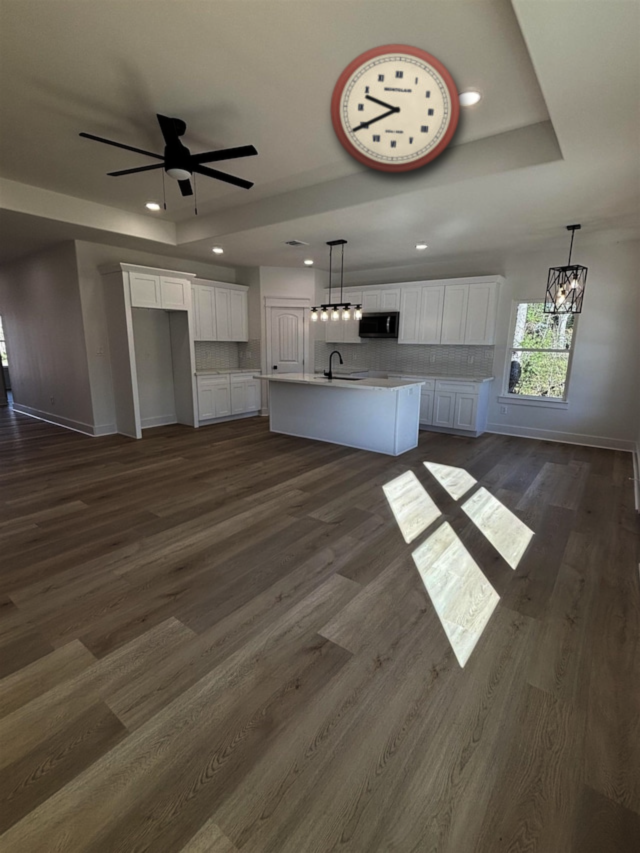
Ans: 9:40
